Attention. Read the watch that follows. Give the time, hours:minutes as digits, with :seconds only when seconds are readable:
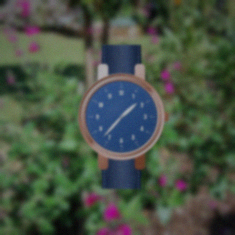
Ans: 1:37
